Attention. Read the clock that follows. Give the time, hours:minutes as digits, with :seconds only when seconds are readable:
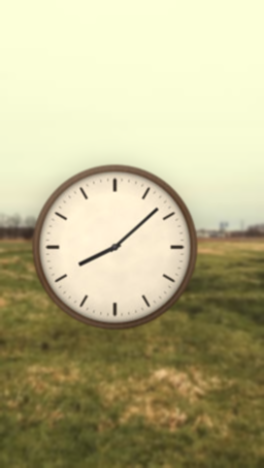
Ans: 8:08
